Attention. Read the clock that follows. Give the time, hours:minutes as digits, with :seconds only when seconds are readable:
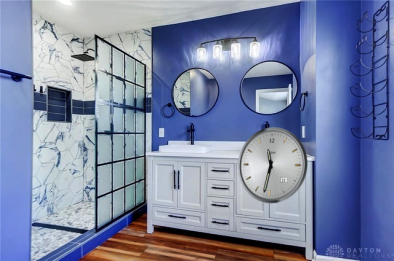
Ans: 11:32
